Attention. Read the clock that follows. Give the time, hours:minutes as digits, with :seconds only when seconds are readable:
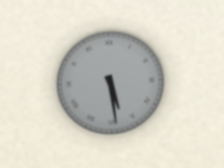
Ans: 5:29
